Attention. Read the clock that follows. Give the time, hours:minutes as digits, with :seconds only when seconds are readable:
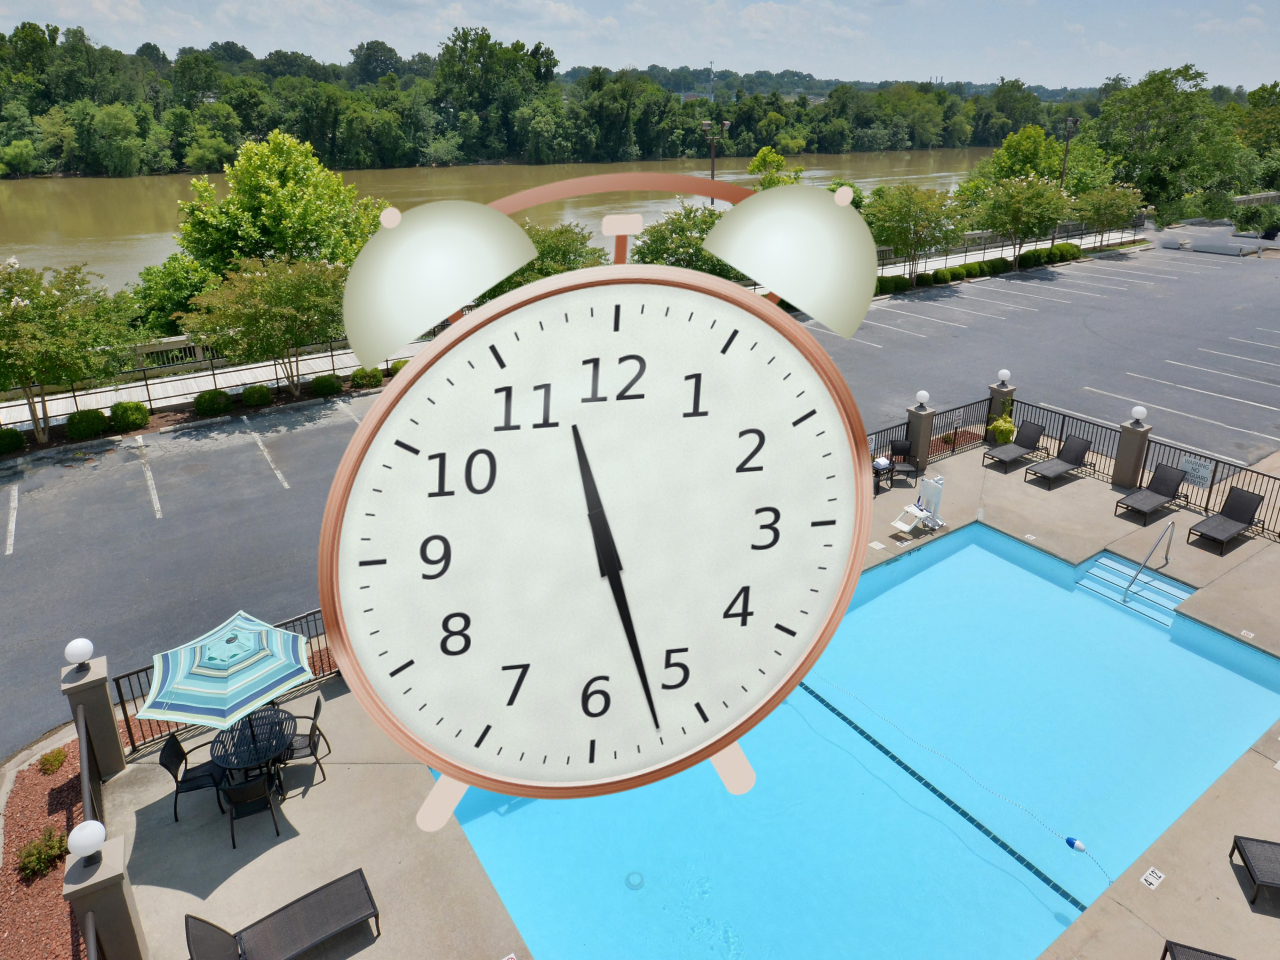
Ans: 11:27
